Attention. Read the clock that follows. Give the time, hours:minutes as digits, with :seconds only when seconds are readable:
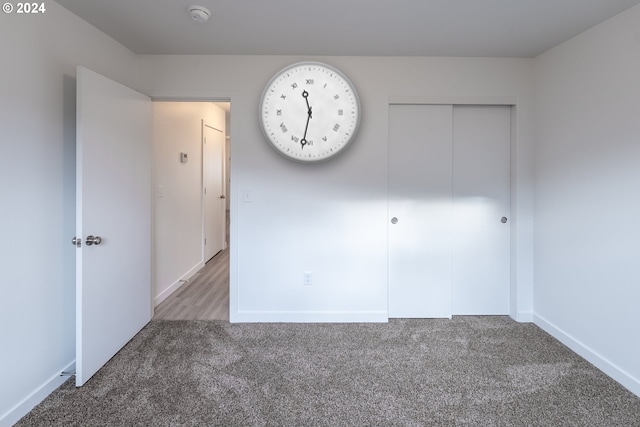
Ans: 11:32
